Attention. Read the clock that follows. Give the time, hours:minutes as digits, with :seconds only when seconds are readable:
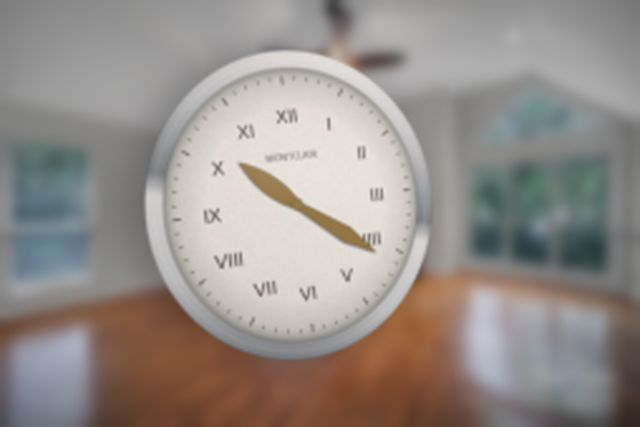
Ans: 10:21
